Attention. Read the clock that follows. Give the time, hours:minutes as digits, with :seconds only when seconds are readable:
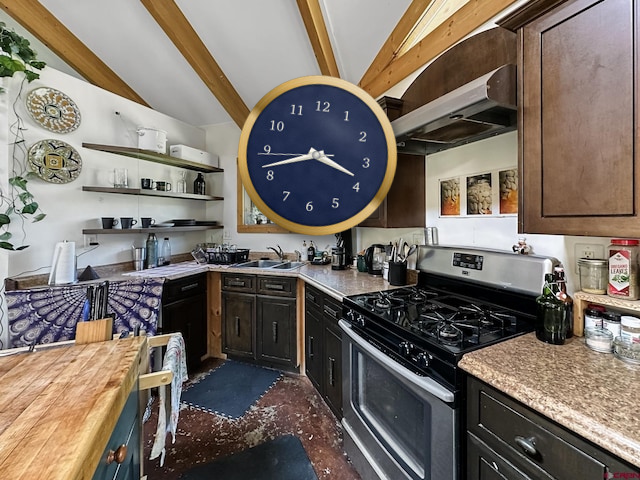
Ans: 3:41:44
